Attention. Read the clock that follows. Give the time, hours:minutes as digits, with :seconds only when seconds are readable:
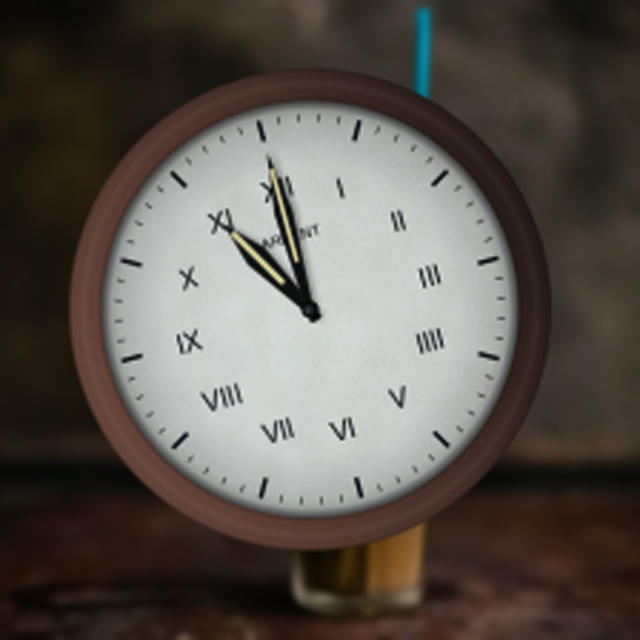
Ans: 11:00
